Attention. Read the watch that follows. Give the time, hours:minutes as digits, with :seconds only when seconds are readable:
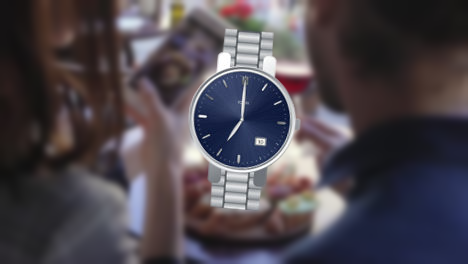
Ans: 7:00
